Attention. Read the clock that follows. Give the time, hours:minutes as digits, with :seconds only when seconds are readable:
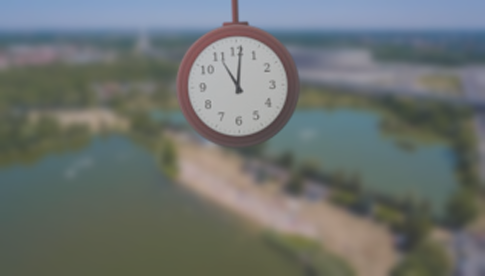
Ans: 11:01
